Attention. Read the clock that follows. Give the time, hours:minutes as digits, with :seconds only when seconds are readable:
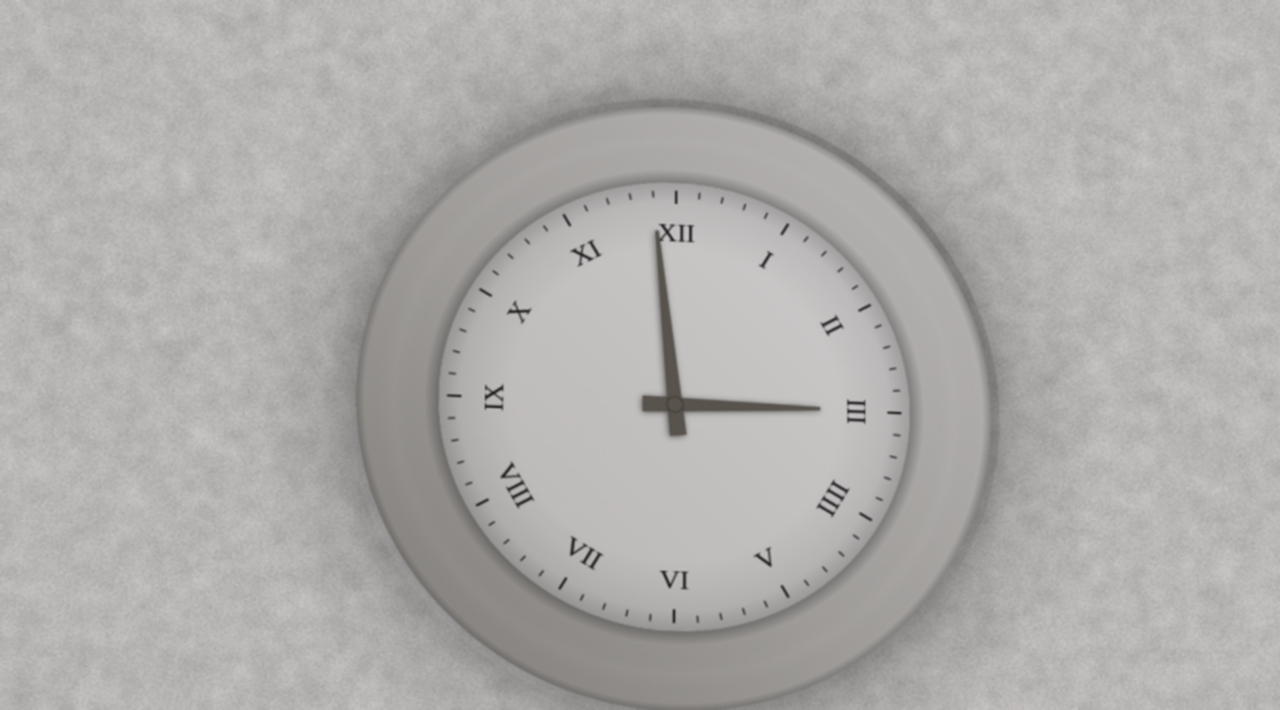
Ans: 2:59
